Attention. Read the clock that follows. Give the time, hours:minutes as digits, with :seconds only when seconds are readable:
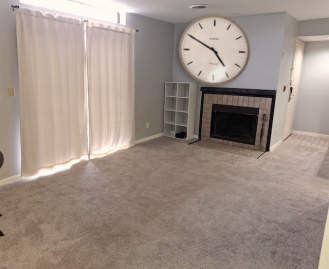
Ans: 4:50
